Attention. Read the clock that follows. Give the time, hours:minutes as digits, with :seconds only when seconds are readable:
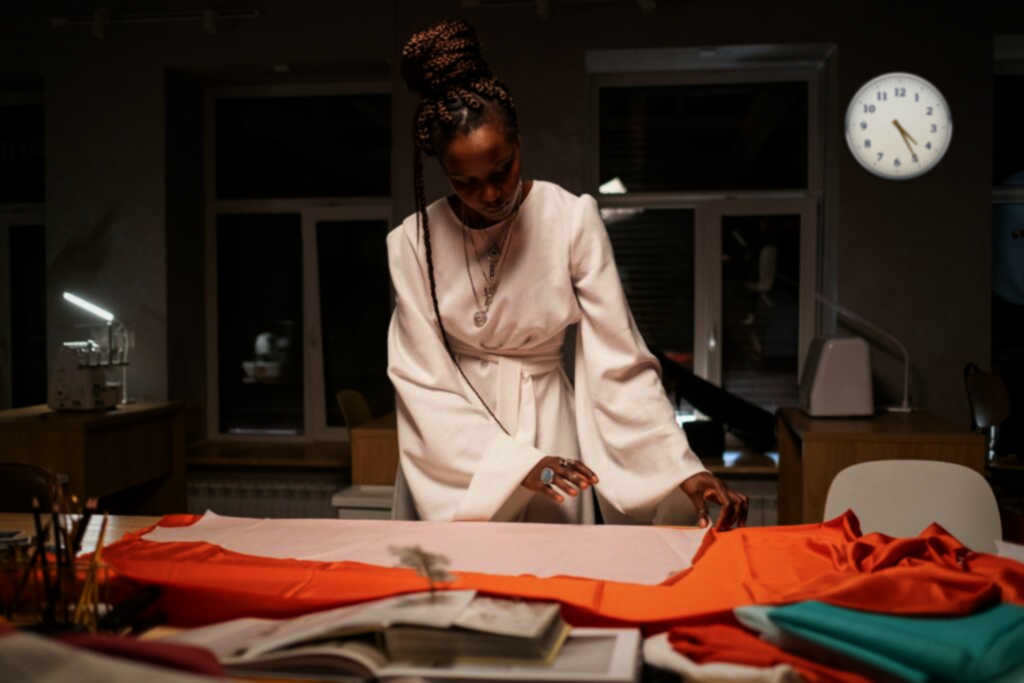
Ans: 4:25
